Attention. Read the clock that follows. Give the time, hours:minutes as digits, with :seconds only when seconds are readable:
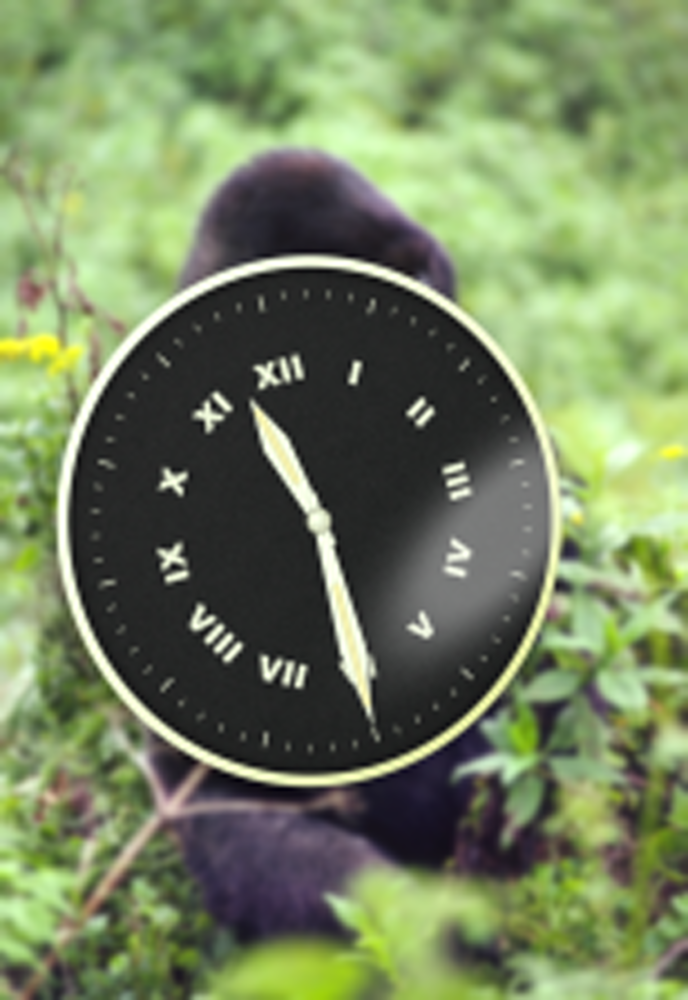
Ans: 11:30
